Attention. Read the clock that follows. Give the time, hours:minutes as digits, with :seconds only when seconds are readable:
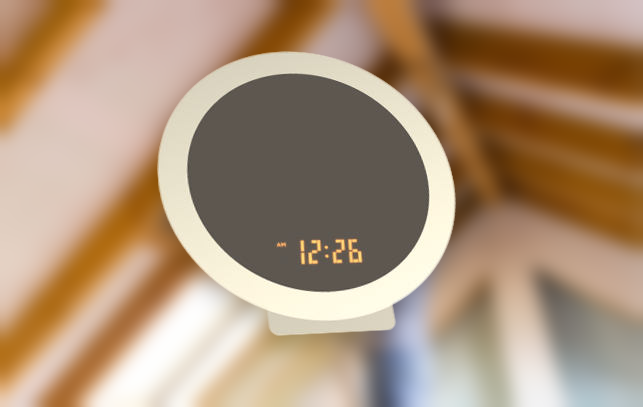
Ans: 12:26
